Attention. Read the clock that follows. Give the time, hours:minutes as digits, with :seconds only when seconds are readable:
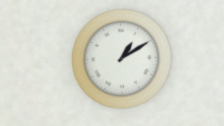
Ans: 1:10
